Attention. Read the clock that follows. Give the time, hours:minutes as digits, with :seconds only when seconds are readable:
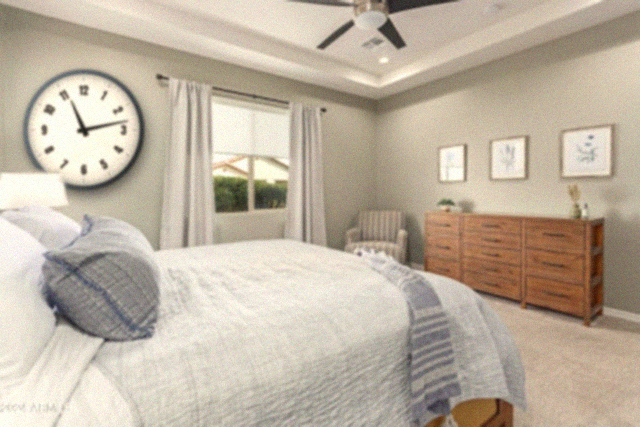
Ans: 11:13
